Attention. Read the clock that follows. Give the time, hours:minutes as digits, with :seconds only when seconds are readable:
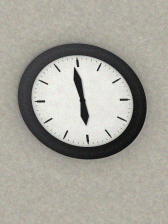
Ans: 5:59
